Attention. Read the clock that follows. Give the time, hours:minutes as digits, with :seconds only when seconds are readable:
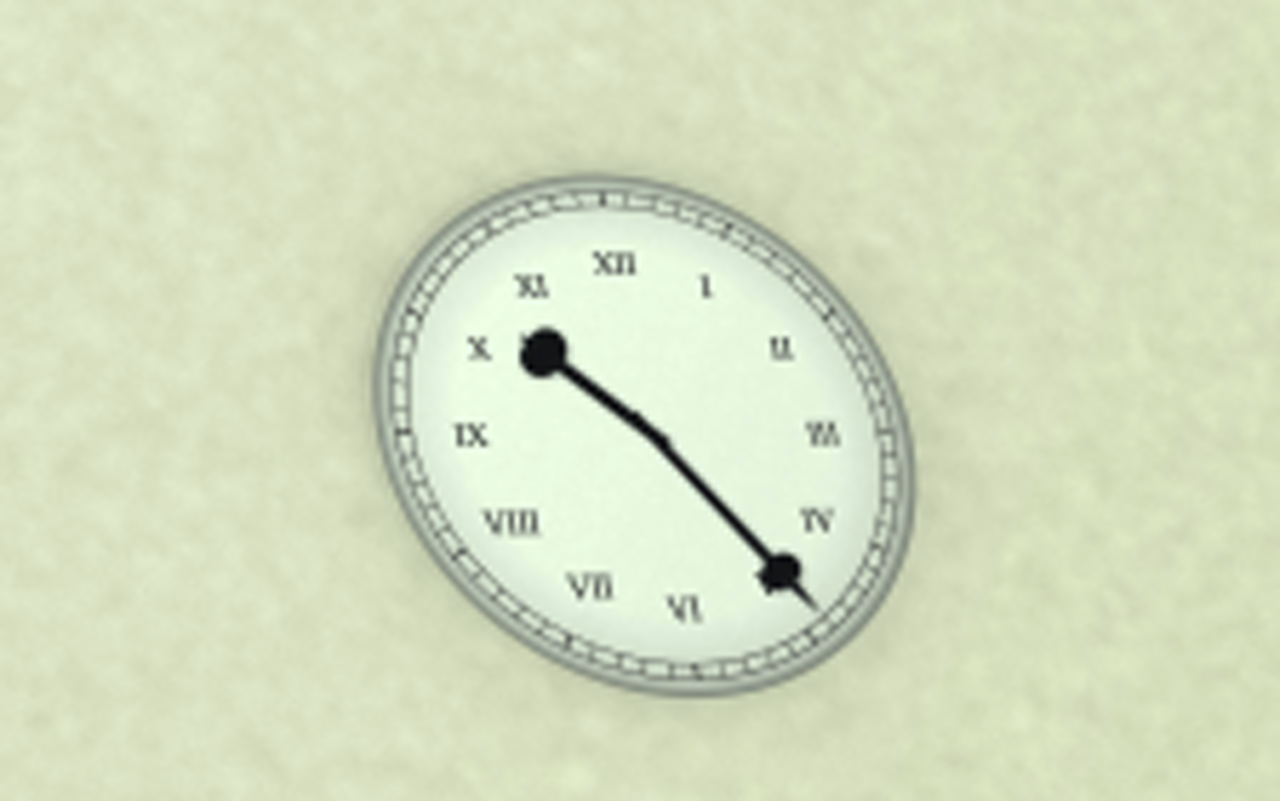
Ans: 10:24
